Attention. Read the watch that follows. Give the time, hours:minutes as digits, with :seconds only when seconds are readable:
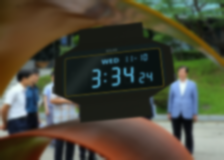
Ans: 3:34
